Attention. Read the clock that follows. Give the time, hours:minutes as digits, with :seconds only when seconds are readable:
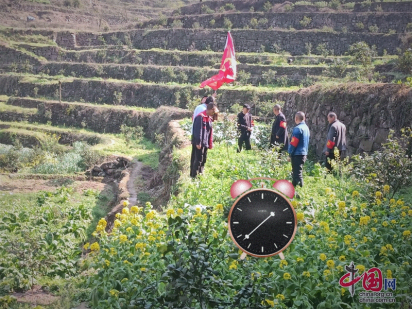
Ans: 1:38
